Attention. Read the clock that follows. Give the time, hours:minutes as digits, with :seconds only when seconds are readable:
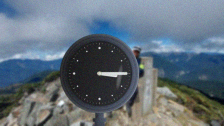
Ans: 3:15
